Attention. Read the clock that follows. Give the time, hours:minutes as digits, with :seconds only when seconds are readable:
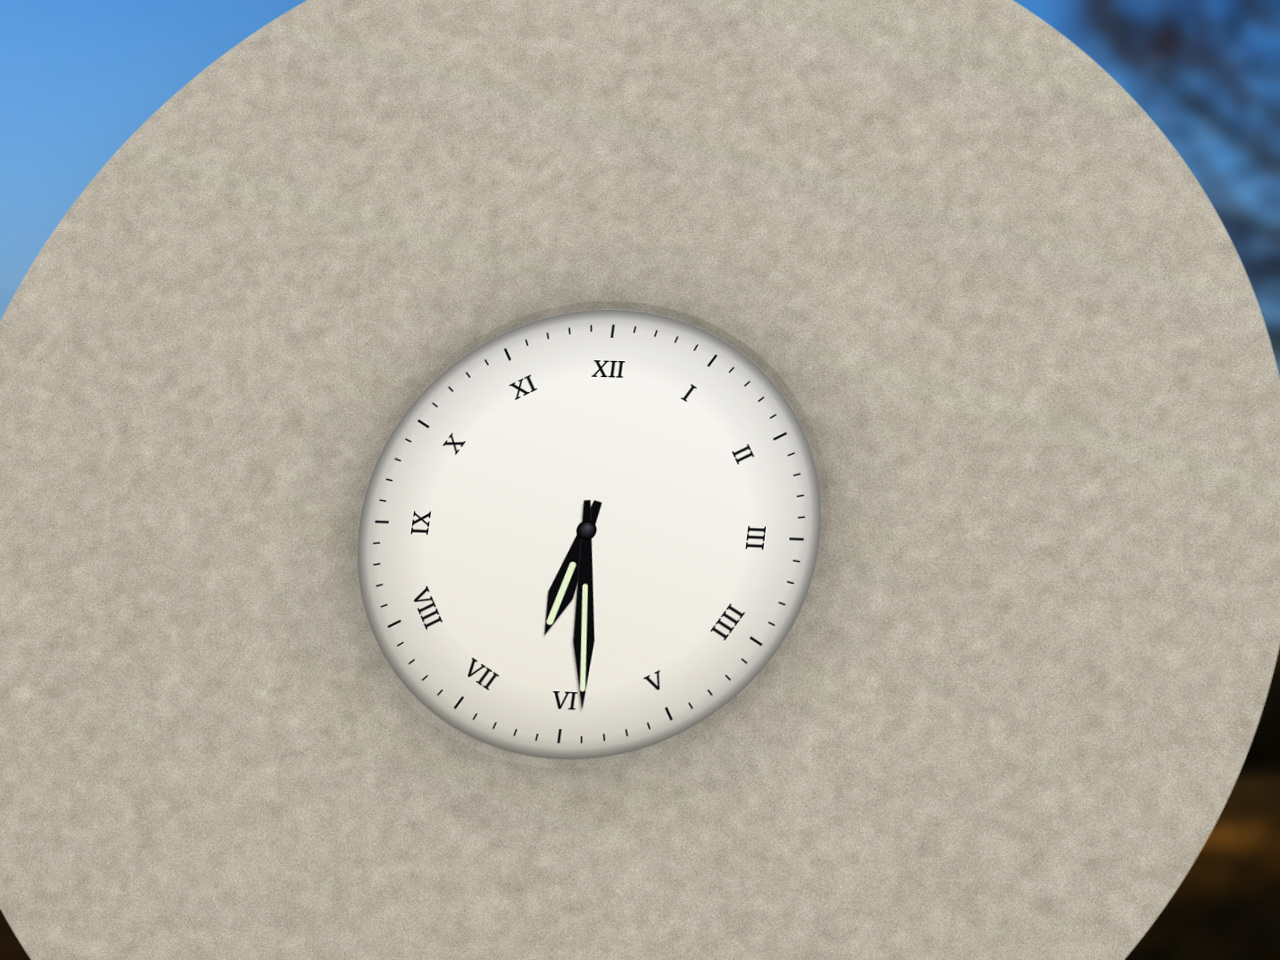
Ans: 6:29
